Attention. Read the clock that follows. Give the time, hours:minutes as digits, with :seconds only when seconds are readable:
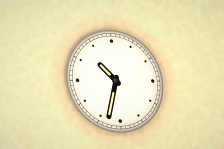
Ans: 10:33
